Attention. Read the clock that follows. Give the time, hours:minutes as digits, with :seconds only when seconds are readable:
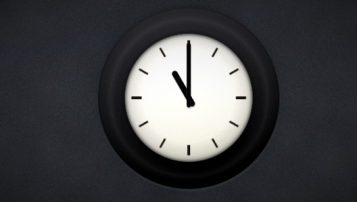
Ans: 11:00
